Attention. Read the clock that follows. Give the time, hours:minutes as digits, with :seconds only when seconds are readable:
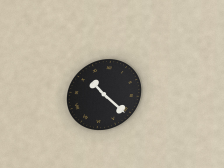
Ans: 10:21
